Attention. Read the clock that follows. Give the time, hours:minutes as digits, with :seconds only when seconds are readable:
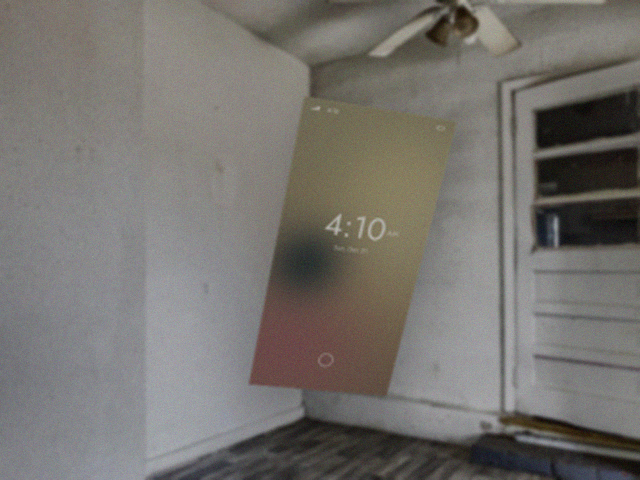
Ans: 4:10
